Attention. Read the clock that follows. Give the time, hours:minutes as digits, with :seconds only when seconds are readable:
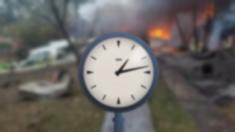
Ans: 1:13
